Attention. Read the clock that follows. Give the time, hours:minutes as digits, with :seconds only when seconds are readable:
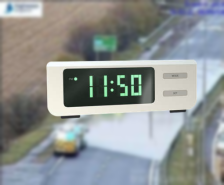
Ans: 11:50
